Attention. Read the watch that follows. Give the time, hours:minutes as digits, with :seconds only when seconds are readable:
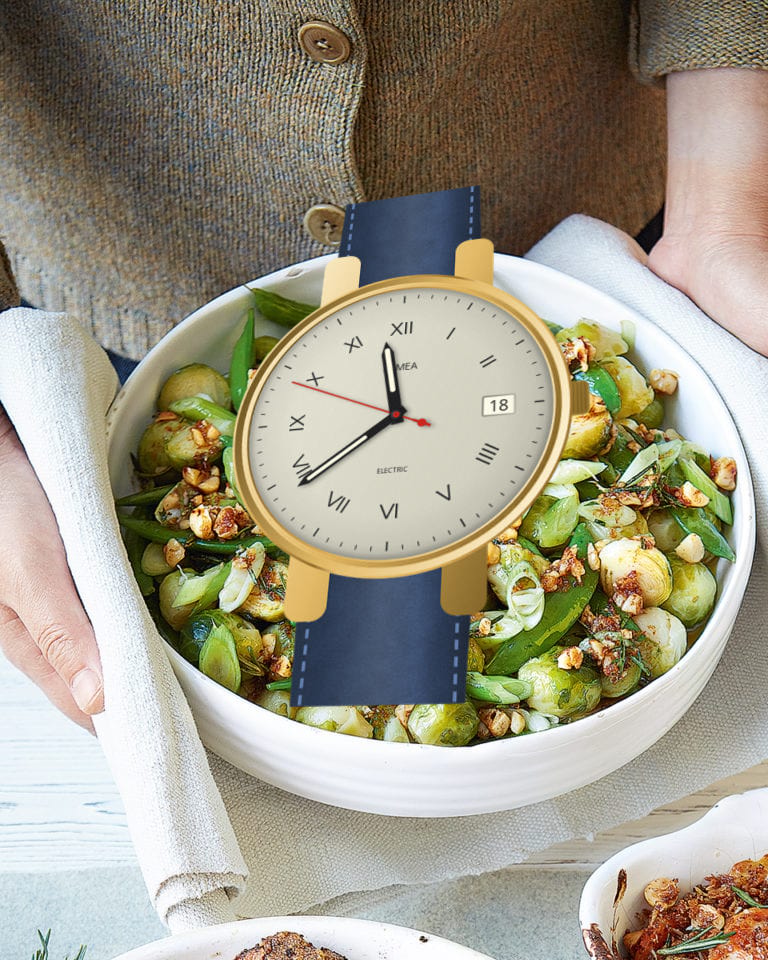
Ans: 11:38:49
